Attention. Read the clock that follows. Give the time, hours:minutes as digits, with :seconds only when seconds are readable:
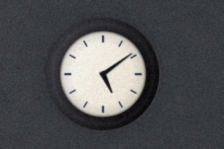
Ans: 5:09
